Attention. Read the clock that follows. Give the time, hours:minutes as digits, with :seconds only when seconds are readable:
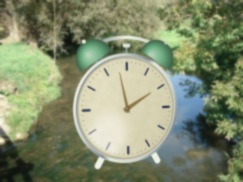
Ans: 1:58
